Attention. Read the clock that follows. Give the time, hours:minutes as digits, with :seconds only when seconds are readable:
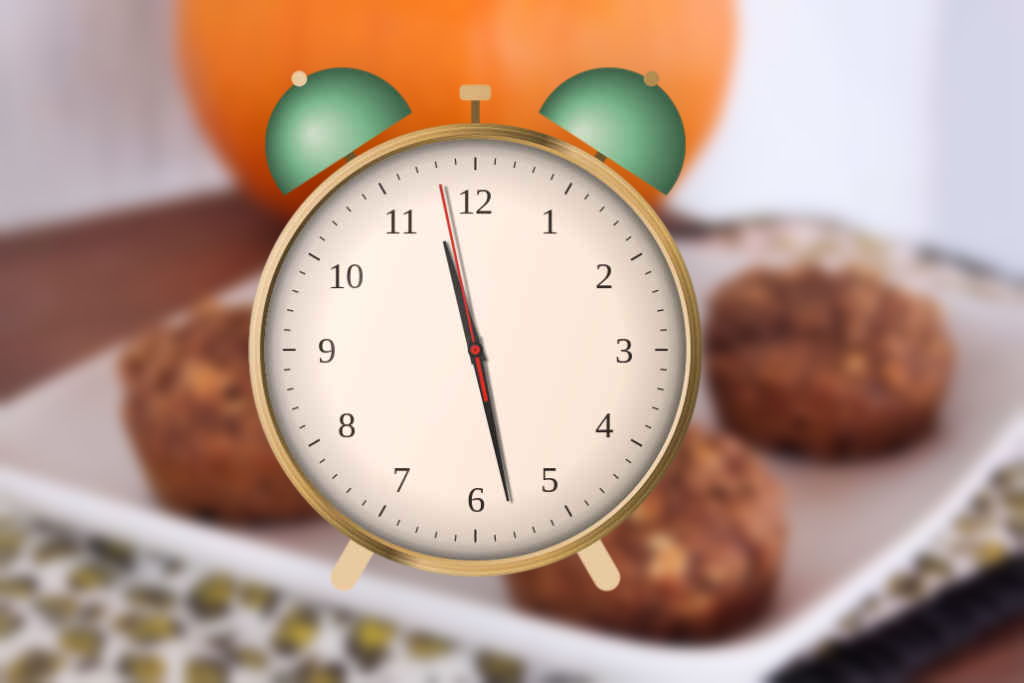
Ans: 11:27:58
